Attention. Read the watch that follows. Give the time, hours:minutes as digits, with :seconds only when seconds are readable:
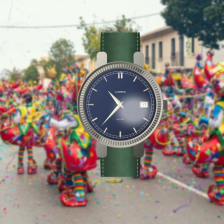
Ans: 10:37
